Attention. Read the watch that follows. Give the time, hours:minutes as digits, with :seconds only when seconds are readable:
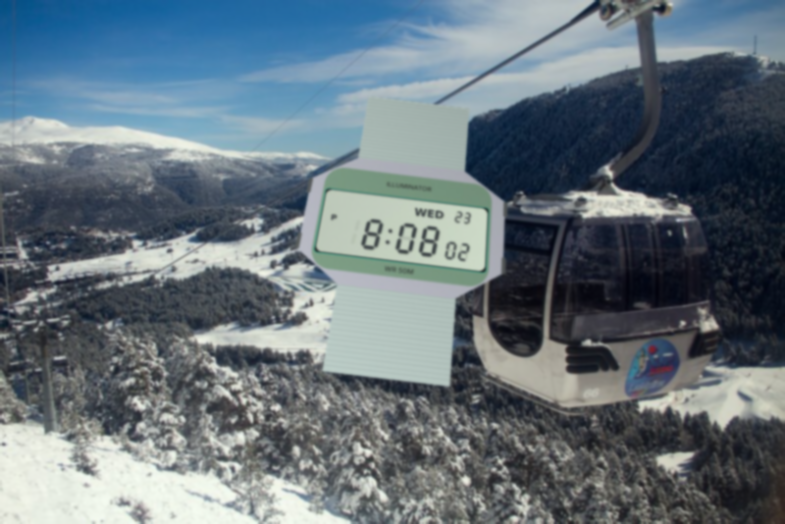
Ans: 8:08:02
